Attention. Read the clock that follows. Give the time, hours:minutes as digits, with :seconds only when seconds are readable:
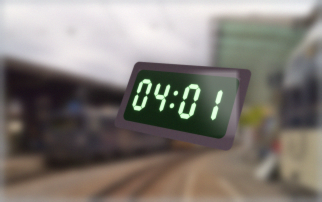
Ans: 4:01
